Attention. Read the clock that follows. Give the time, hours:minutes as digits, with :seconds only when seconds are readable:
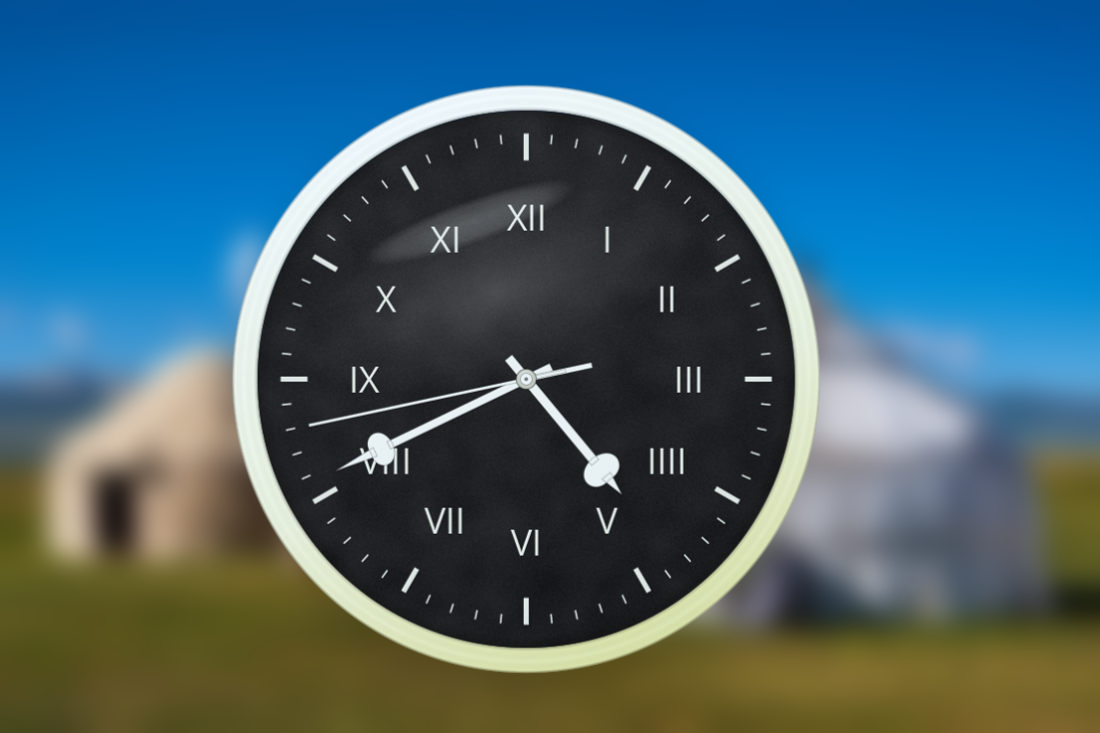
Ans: 4:40:43
